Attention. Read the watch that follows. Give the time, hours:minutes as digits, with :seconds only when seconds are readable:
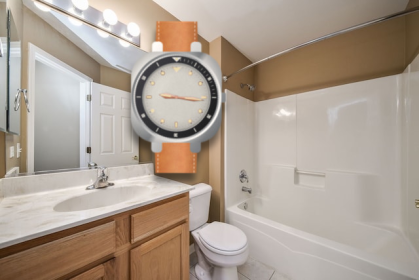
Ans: 9:16
